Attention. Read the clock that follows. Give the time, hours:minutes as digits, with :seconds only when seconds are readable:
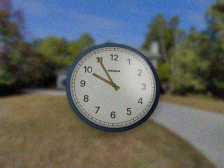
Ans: 9:55
